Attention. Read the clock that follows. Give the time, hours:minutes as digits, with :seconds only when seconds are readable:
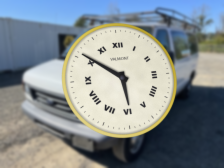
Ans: 5:51
